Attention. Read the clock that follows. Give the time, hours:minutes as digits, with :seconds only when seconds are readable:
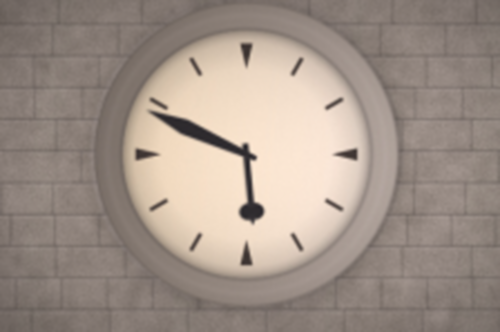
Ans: 5:49
